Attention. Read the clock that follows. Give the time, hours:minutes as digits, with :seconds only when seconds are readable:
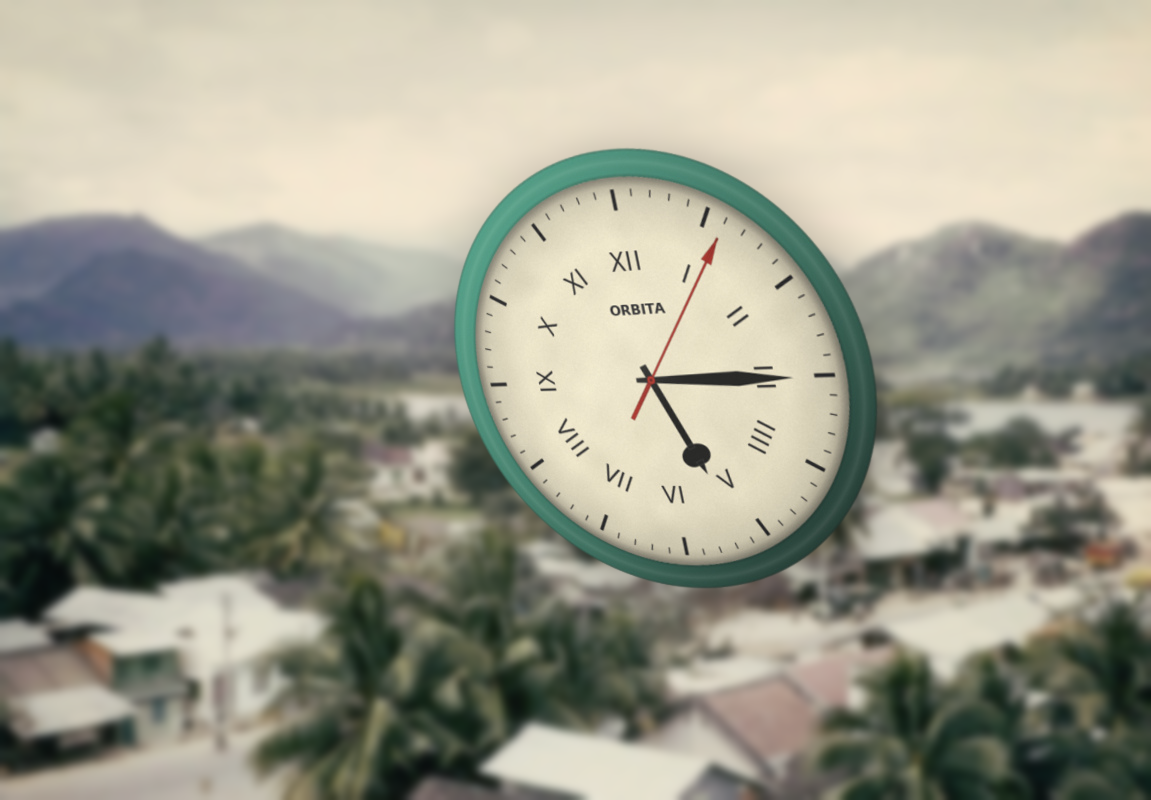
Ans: 5:15:06
